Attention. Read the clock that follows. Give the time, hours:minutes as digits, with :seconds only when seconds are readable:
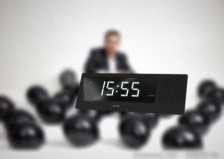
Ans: 15:55
